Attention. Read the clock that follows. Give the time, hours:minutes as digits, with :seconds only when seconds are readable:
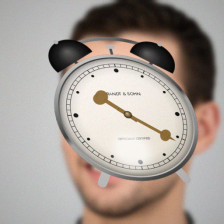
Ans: 10:21
